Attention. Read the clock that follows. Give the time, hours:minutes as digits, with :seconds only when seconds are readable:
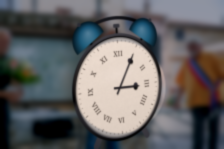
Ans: 3:05
